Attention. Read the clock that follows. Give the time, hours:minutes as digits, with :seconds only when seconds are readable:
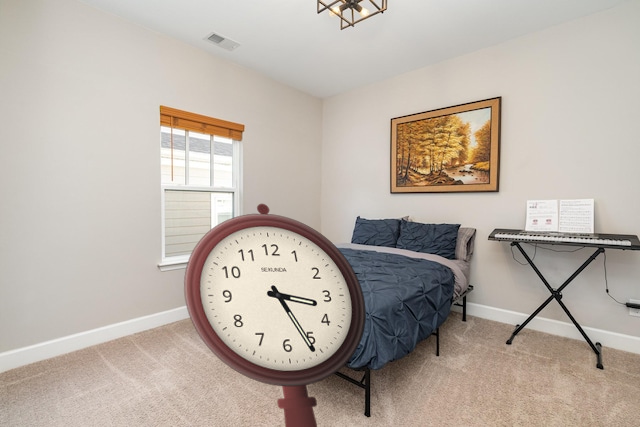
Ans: 3:26
